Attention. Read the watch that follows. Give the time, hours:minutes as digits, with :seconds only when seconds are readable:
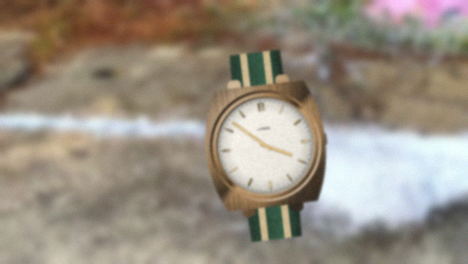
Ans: 3:52
